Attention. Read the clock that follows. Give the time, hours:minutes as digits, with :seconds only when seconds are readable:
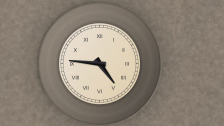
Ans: 4:46
